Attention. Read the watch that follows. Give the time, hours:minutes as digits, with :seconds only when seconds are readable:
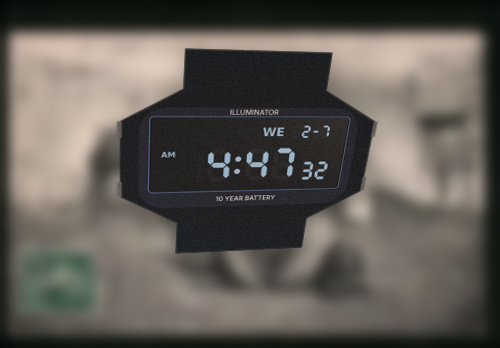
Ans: 4:47:32
